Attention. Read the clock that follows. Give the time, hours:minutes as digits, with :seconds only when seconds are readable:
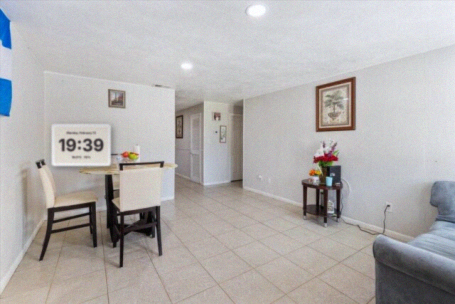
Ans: 19:39
